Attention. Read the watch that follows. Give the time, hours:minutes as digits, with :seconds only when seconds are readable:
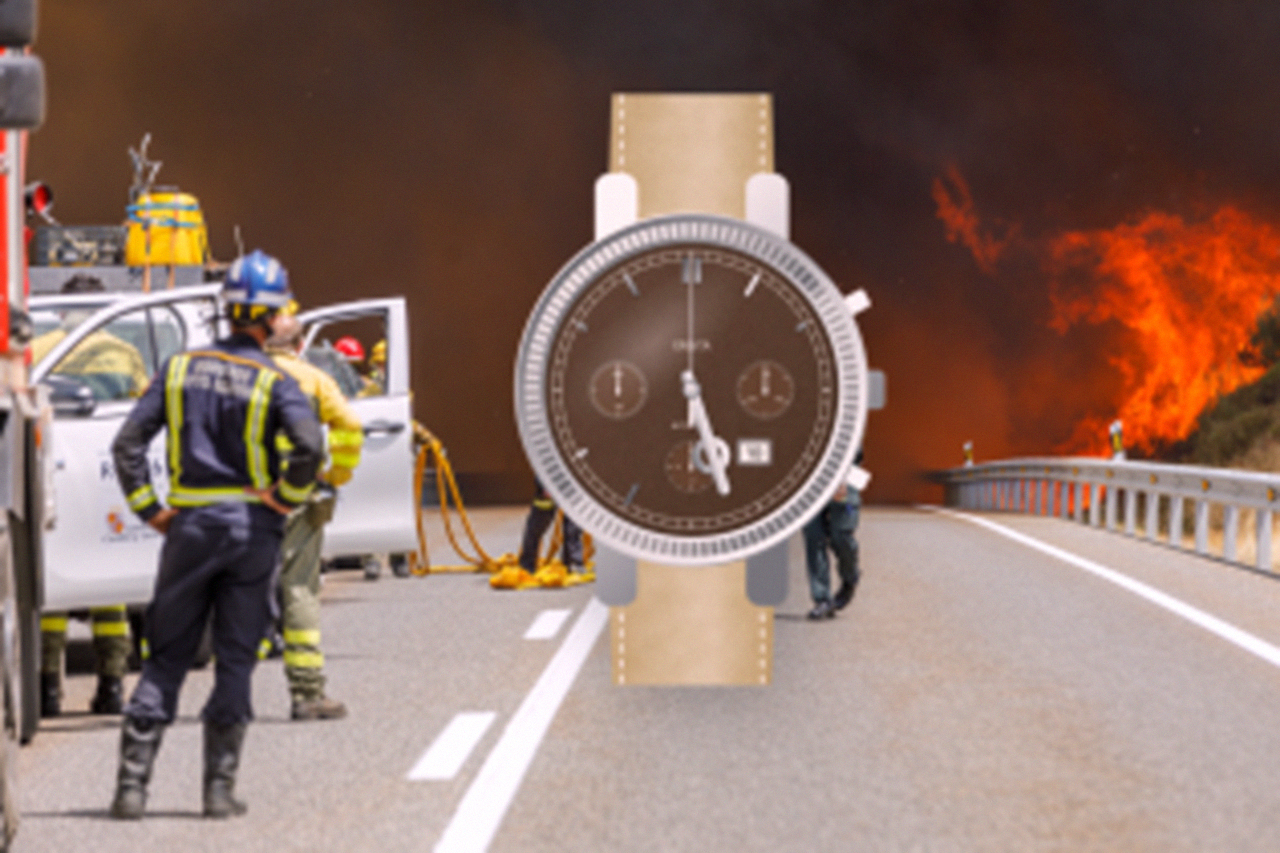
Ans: 5:27
